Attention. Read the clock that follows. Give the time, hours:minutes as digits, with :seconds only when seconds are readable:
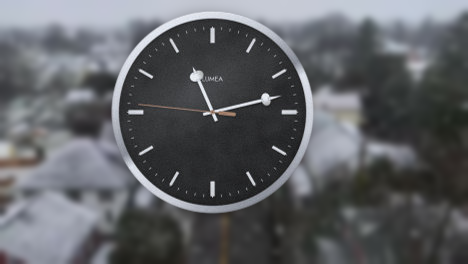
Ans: 11:12:46
